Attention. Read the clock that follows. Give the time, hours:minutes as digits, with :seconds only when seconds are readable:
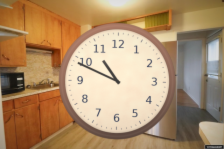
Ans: 10:49
